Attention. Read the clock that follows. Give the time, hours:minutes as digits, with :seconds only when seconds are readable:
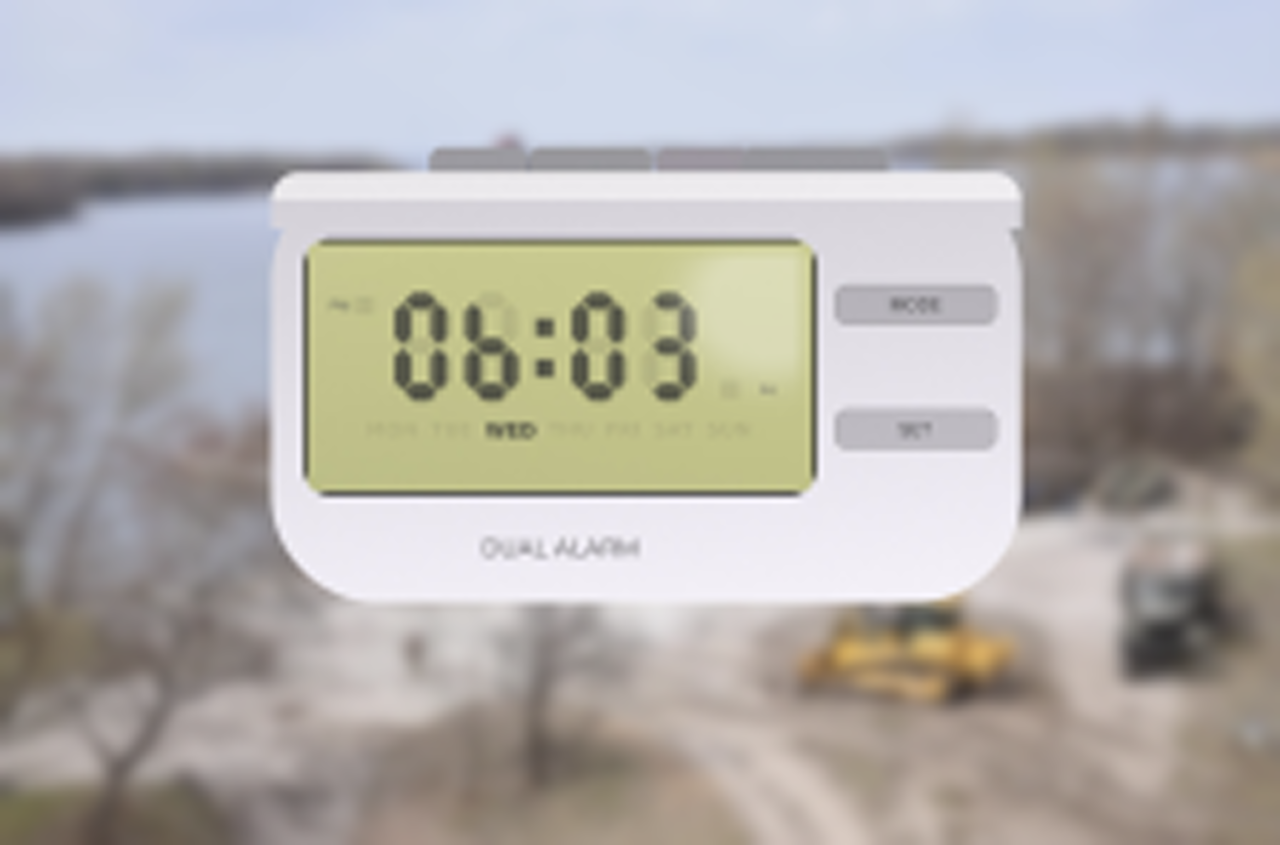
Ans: 6:03
